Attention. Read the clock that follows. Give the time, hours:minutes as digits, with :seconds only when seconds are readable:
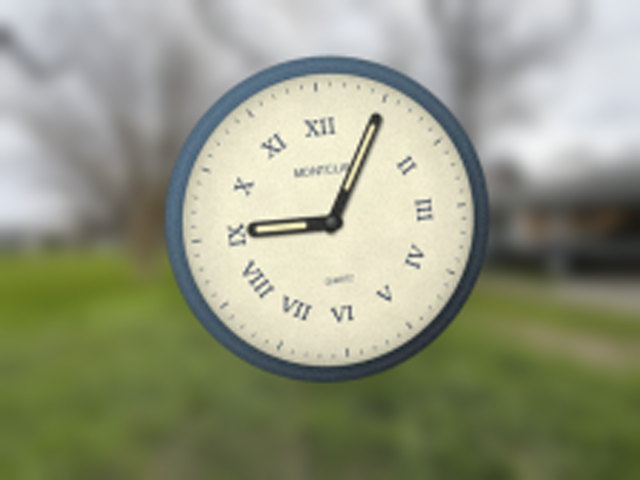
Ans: 9:05
